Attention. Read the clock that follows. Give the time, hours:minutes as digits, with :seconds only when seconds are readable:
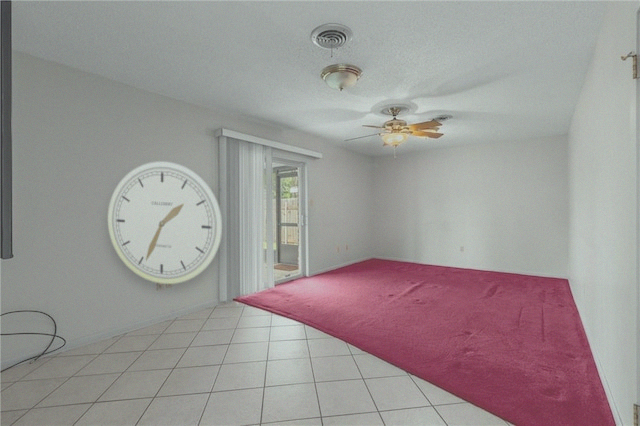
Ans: 1:34
